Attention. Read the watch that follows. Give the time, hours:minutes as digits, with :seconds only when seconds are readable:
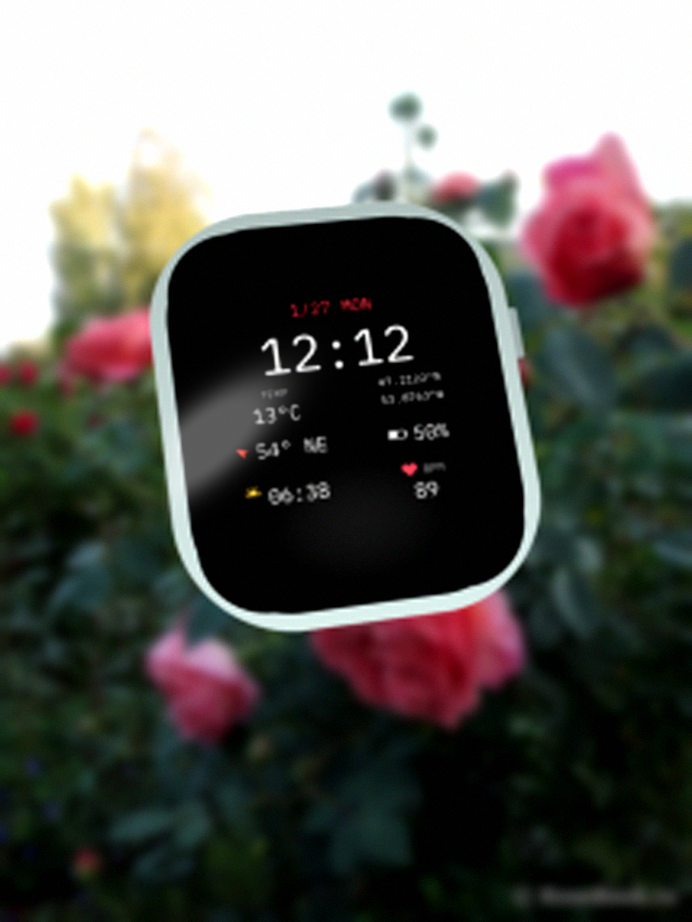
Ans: 12:12
